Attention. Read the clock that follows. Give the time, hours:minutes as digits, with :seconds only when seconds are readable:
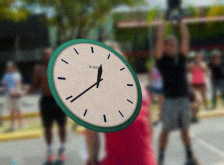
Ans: 12:39
